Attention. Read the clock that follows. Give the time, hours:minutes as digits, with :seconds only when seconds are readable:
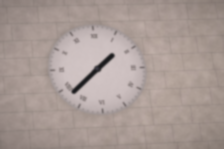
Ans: 1:38
